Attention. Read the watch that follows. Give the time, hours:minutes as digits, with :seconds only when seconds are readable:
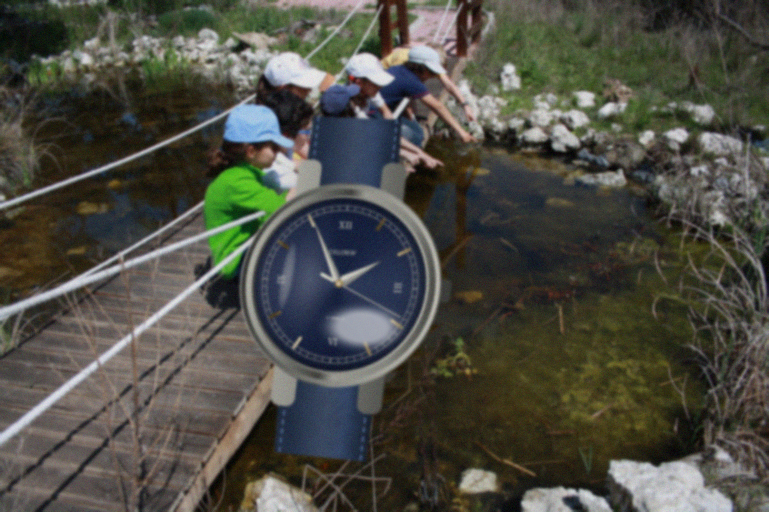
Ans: 1:55:19
